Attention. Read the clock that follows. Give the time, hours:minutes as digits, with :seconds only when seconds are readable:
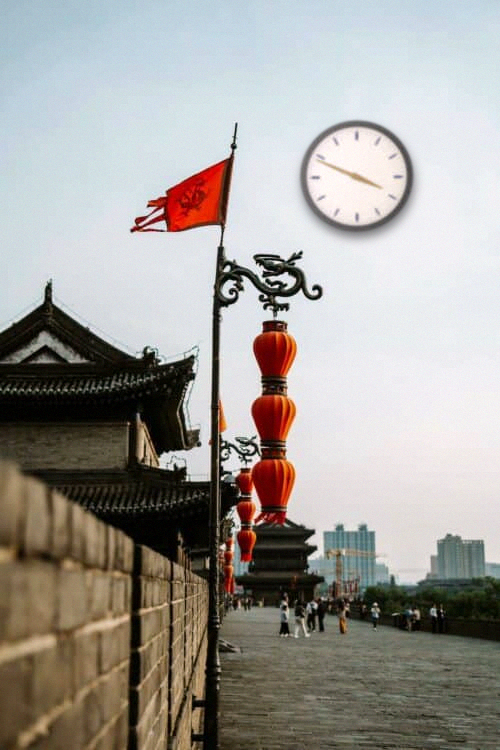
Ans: 3:49
